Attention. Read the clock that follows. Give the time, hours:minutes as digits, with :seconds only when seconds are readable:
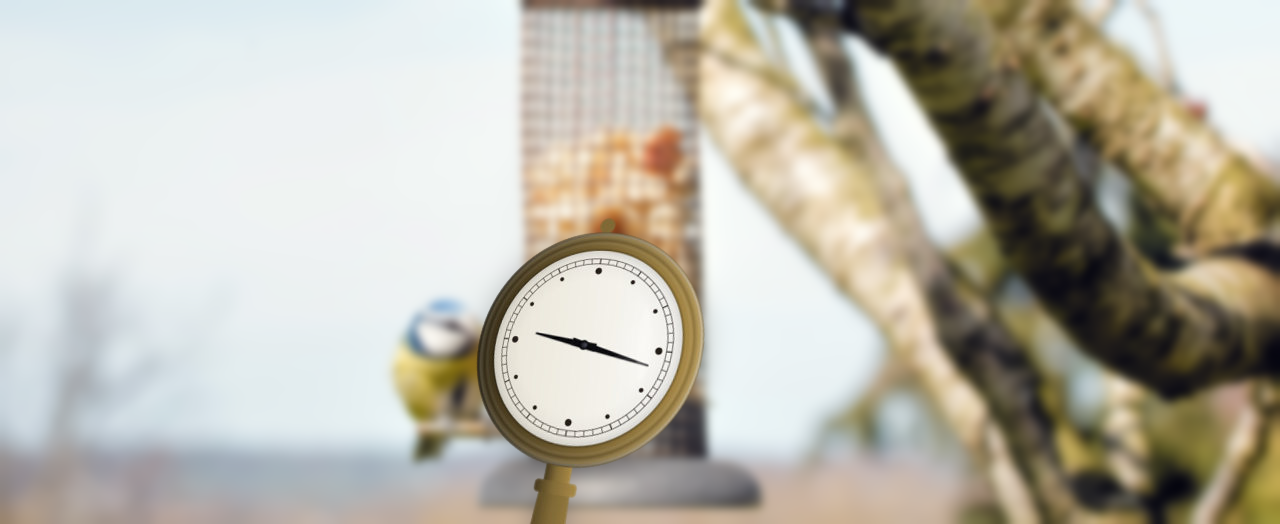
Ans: 9:17
